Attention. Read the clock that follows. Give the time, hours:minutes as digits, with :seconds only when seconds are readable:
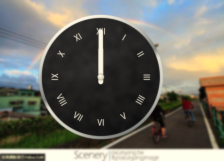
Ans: 12:00
